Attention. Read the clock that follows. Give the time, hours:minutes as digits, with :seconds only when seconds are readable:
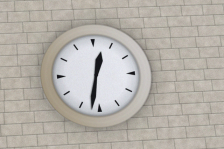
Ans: 12:32
